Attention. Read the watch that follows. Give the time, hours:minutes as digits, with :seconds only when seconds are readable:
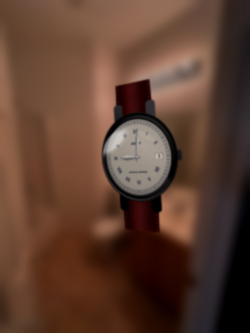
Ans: 9:01
